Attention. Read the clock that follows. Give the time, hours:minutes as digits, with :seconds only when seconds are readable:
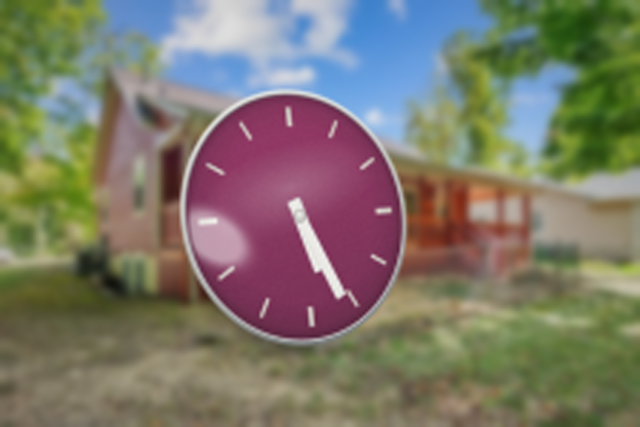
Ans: 5:26
